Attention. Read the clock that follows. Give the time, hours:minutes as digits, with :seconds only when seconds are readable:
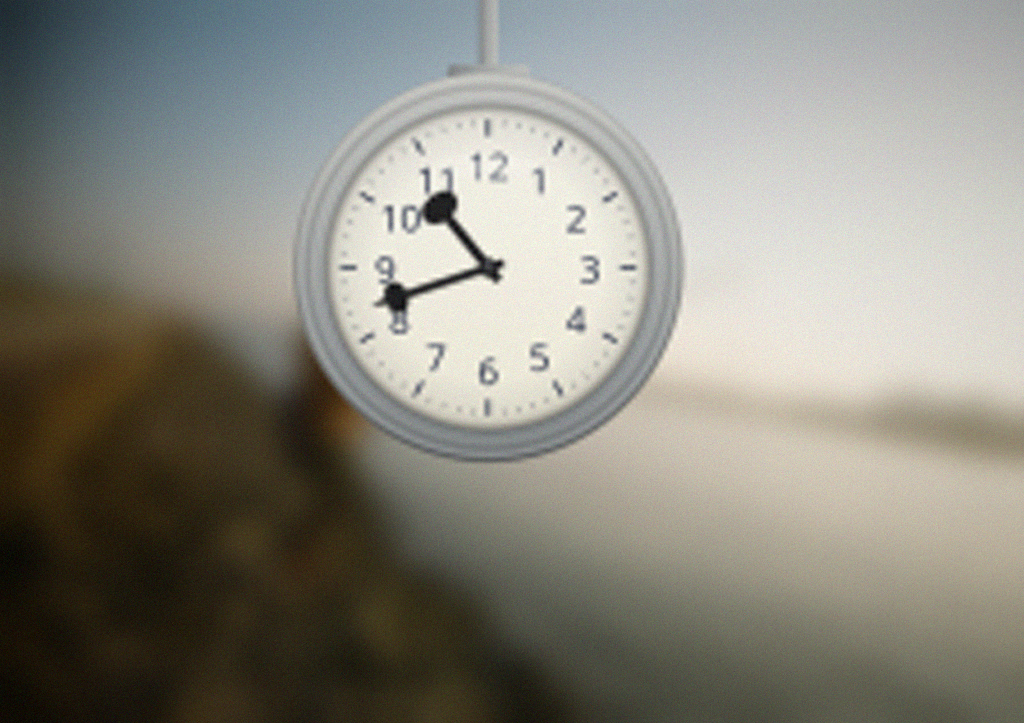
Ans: 10:42
